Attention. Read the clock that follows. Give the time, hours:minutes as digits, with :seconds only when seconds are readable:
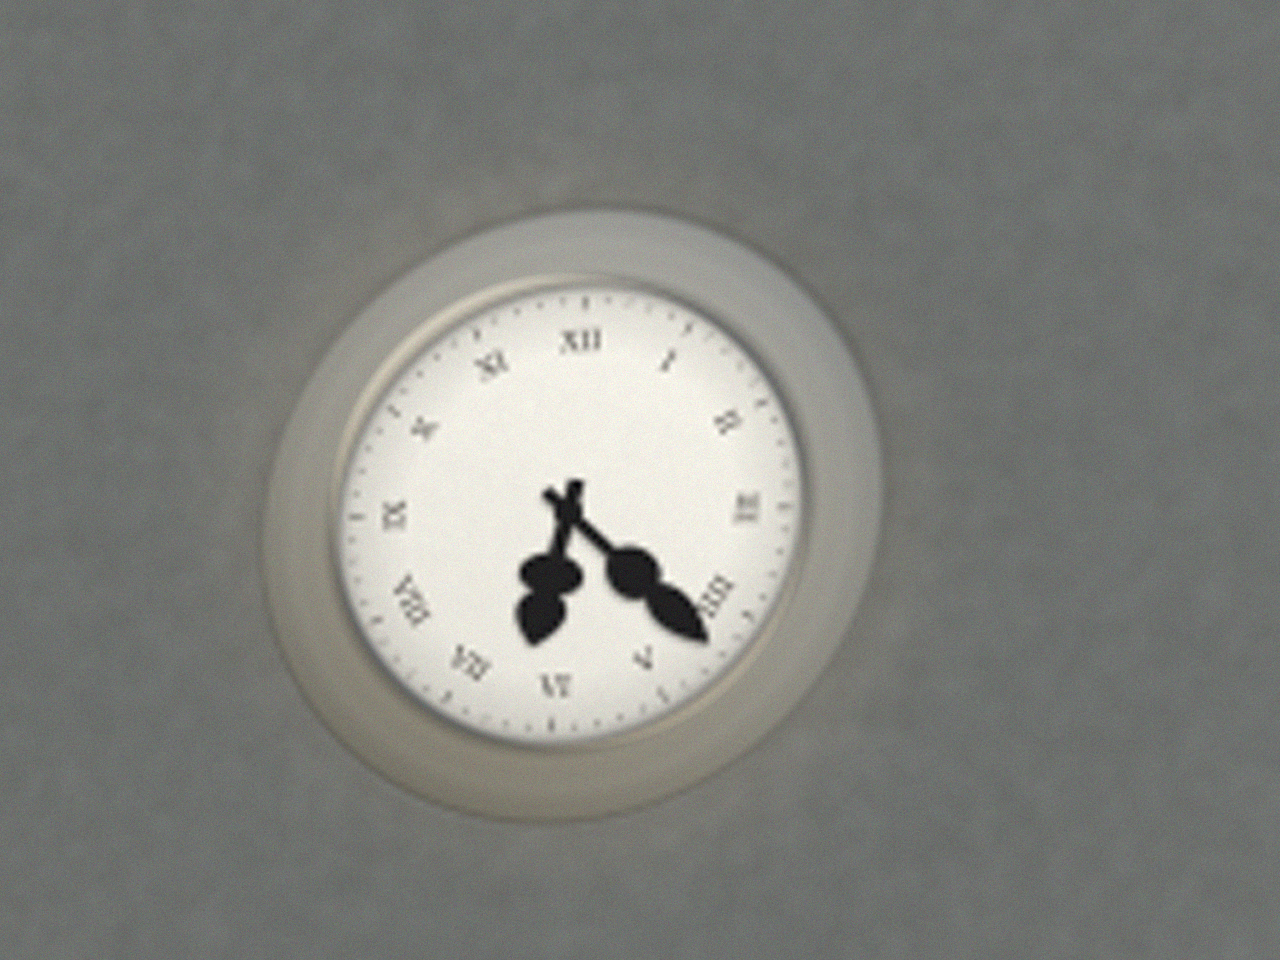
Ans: 6:22
